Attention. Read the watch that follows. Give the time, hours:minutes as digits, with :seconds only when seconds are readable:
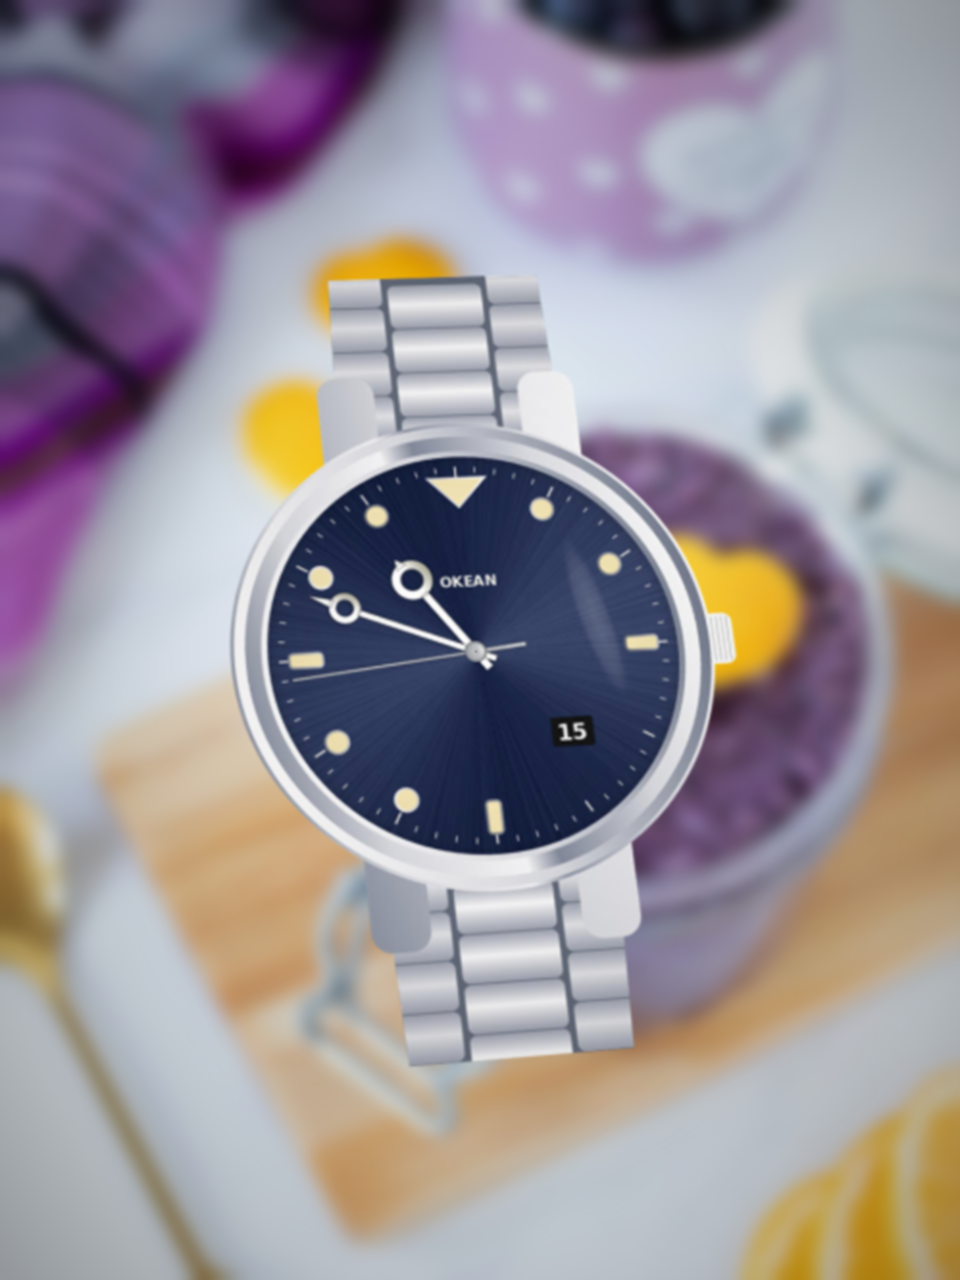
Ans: 10:48:44
